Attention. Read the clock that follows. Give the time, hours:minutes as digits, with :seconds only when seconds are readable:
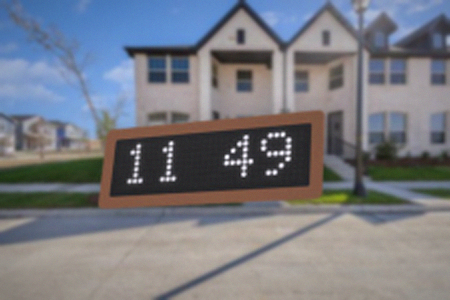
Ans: 11:49
